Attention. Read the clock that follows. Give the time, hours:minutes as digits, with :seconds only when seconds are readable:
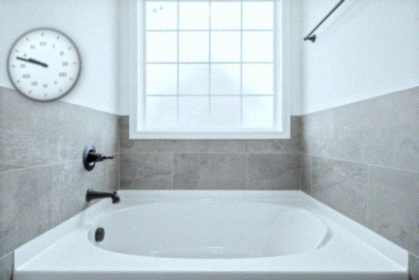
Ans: 9:48
